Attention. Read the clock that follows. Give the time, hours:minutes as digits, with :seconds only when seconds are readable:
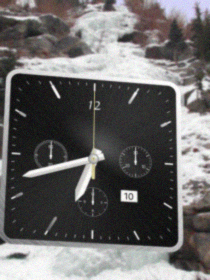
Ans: 6:42
